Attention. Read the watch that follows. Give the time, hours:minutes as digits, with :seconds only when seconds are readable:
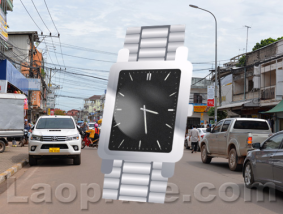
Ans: 3:28
